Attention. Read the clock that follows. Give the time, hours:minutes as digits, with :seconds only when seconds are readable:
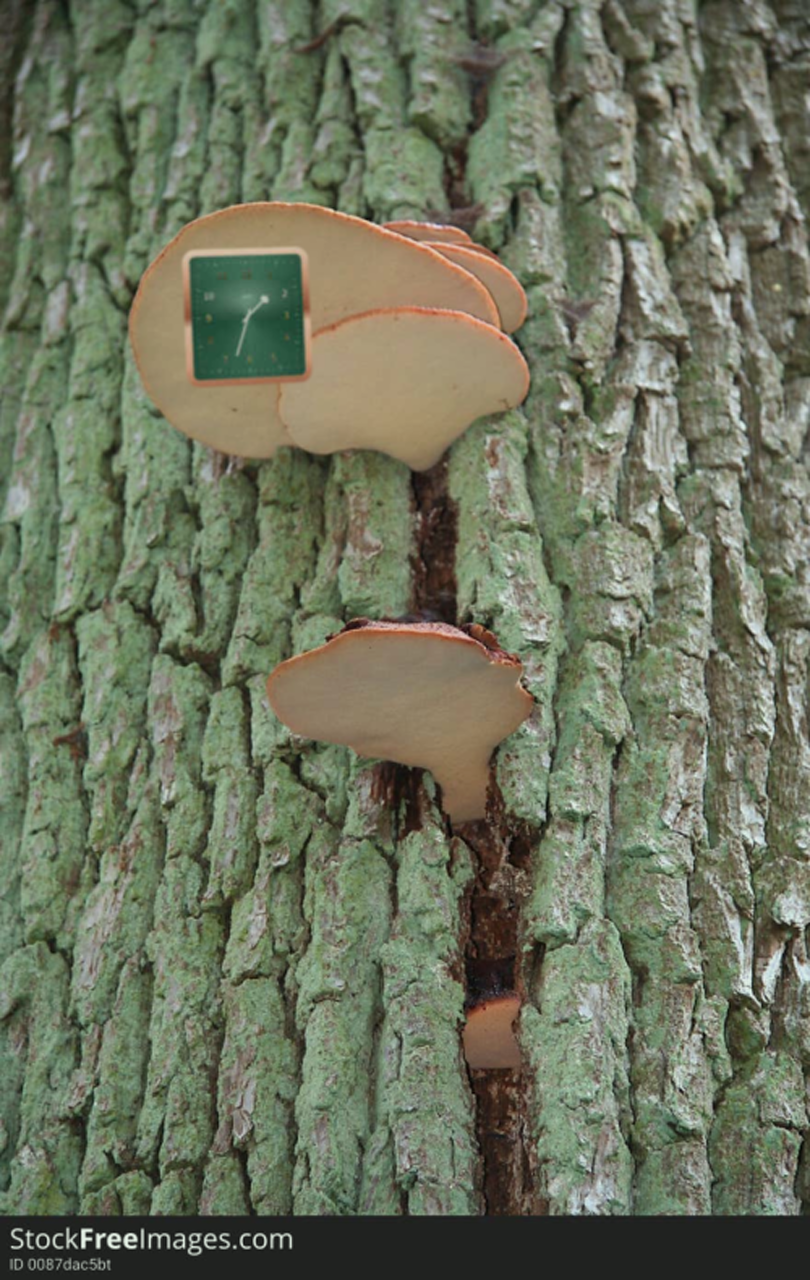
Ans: 1:33
